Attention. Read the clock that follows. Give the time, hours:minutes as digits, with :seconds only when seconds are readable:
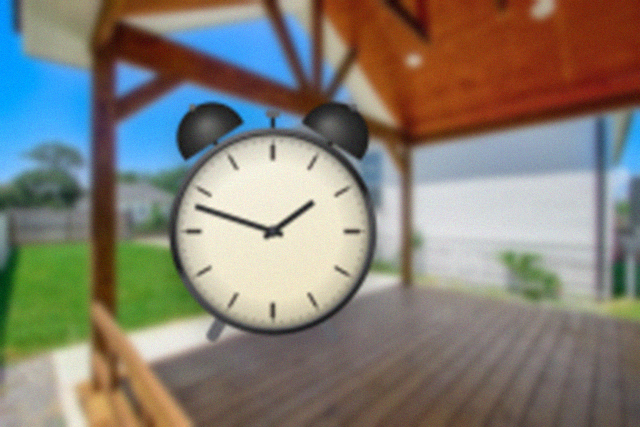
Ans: 1:48
